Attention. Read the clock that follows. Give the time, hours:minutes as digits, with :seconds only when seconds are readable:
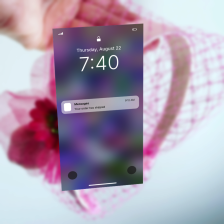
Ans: 7:40
